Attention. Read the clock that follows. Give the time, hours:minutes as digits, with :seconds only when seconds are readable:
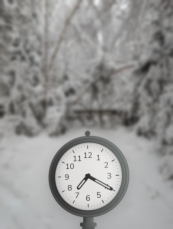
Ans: 7:20
